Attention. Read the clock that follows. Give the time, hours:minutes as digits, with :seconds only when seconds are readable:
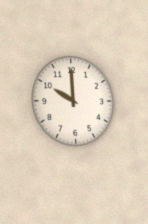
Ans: 10:00
